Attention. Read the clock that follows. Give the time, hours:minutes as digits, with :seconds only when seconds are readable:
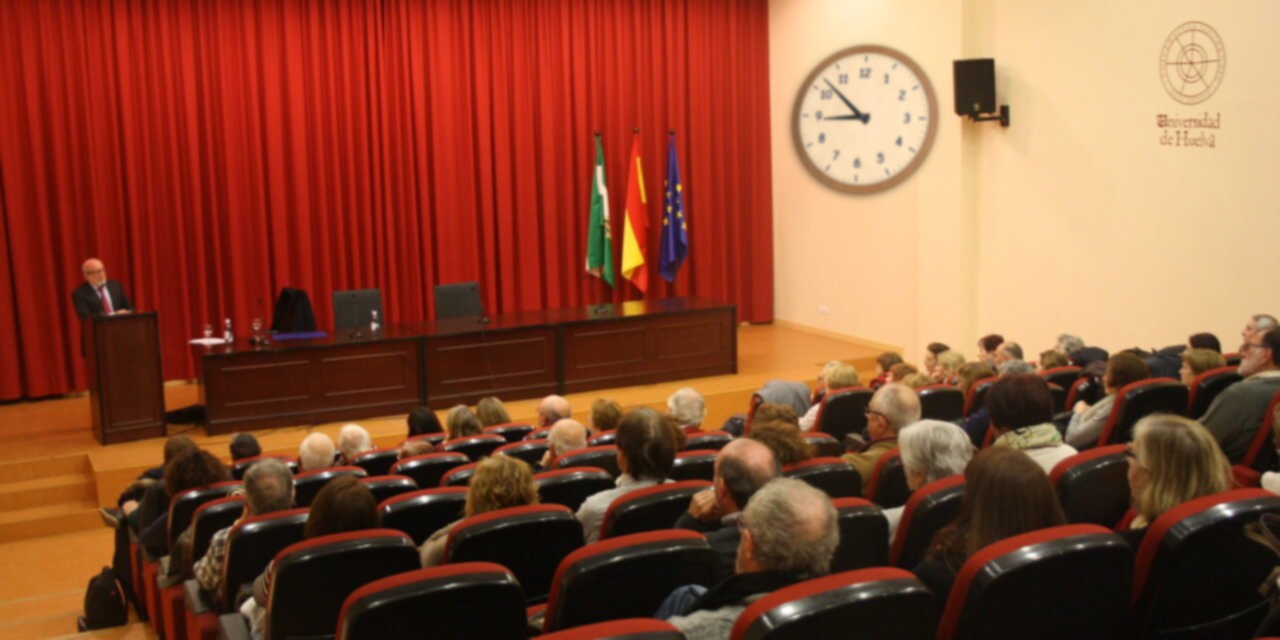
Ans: 8:52
